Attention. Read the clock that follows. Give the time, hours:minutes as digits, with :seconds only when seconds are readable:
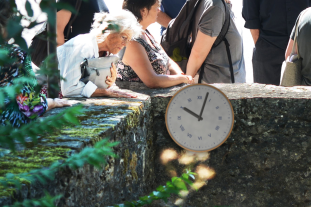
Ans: 10:03
